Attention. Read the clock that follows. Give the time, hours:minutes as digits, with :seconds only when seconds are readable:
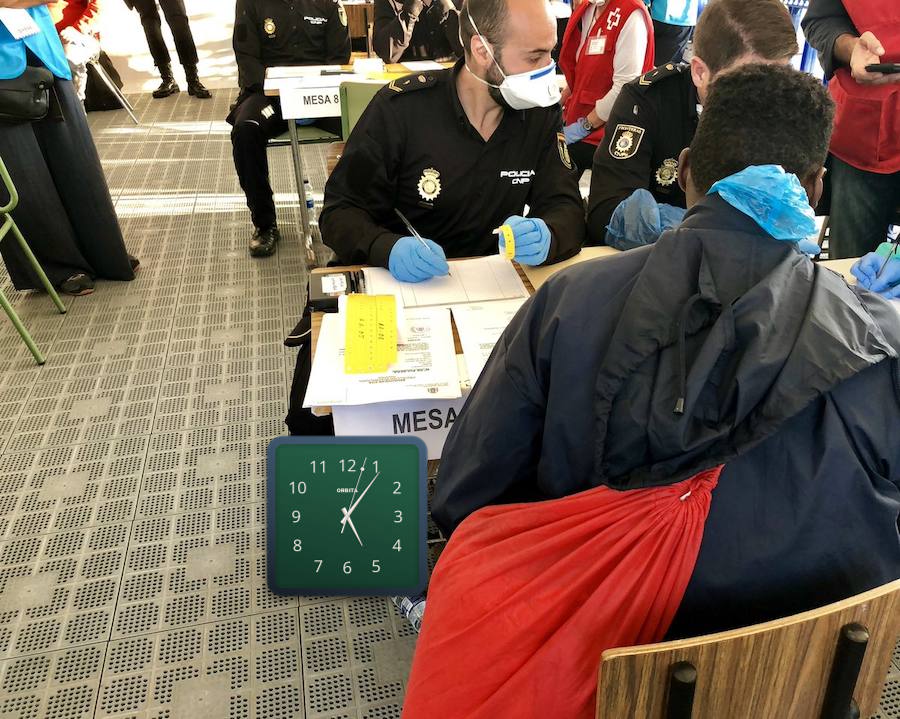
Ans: 5:06:03
